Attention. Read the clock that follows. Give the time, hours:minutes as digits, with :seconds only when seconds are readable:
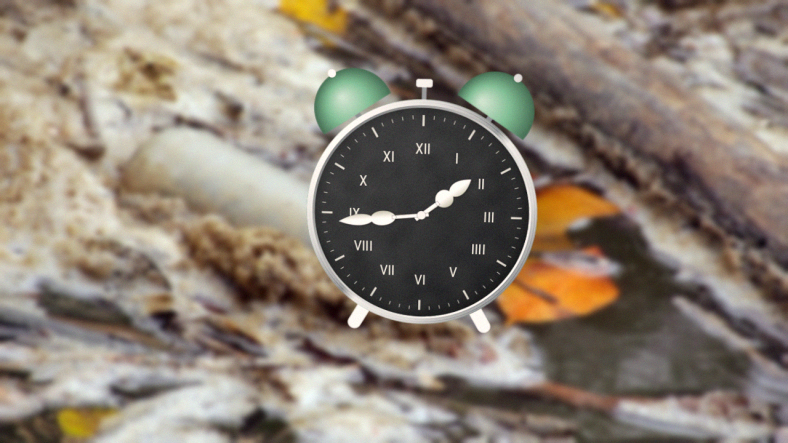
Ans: 1:44
